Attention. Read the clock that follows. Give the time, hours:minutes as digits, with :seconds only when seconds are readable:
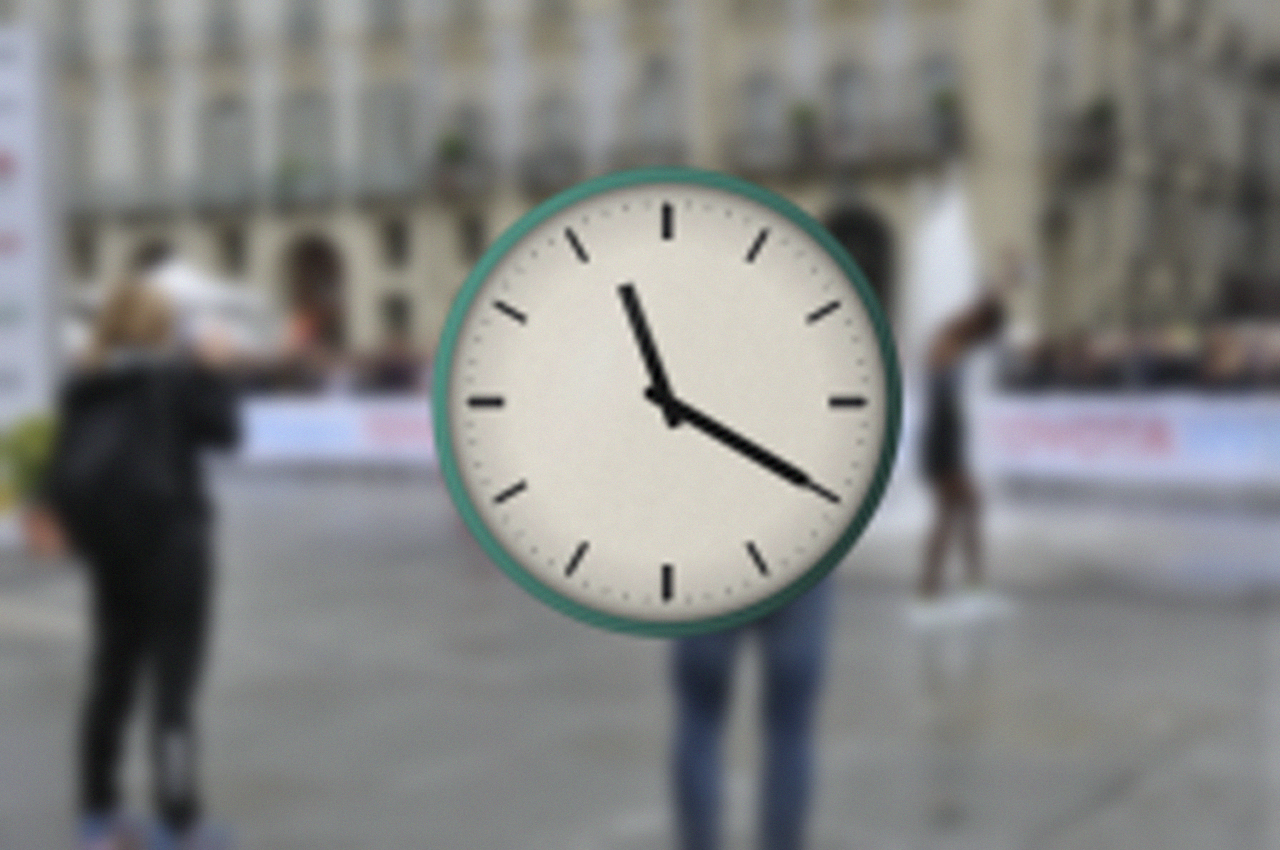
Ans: 11:20
